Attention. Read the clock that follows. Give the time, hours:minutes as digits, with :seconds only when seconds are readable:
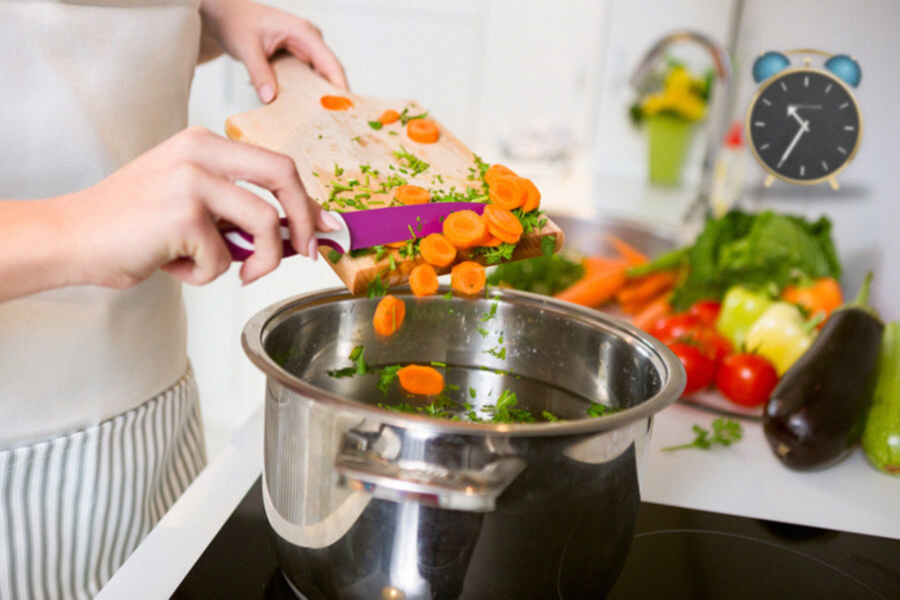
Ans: 10:35
